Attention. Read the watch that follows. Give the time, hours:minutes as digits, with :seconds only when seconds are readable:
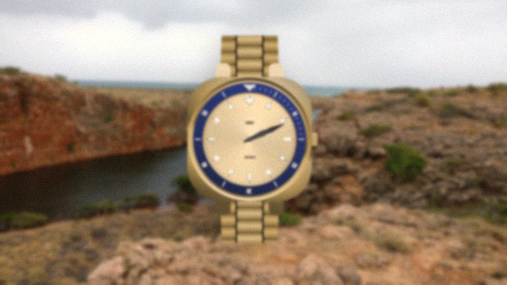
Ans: 2:11
